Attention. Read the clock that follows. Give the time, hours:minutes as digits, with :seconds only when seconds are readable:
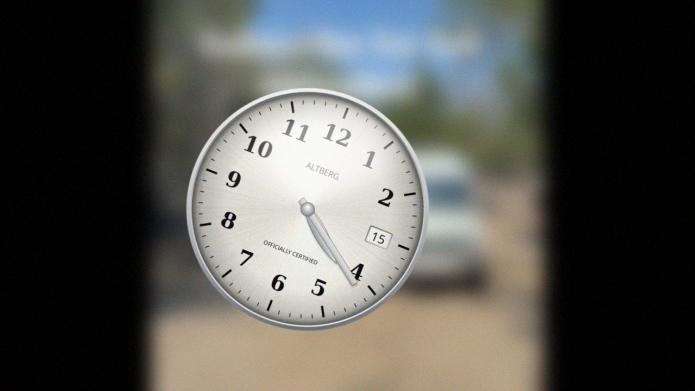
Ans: 4:21
